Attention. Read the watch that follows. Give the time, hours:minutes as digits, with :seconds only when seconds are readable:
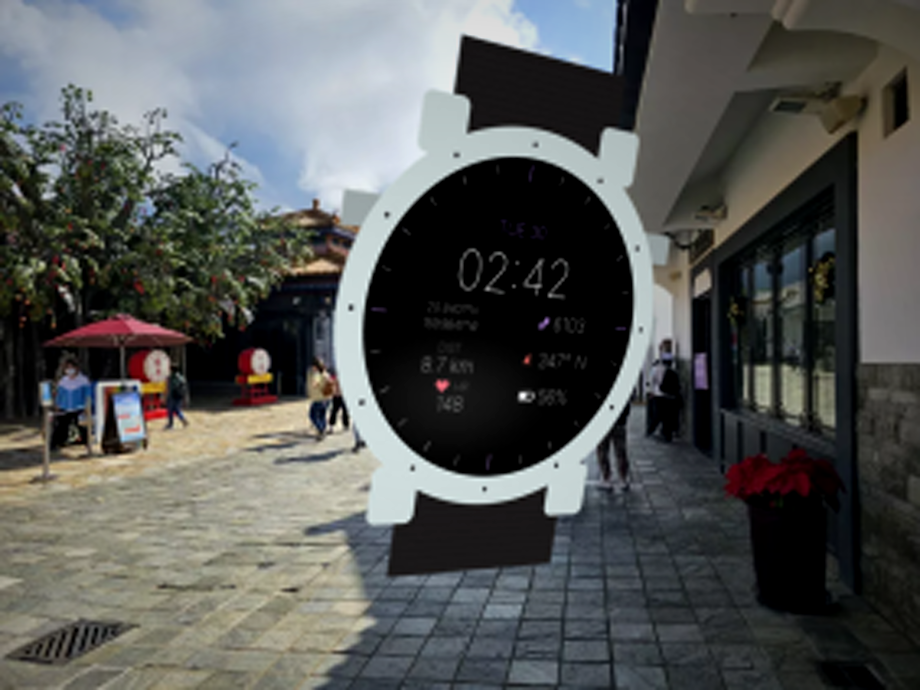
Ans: 2:42
